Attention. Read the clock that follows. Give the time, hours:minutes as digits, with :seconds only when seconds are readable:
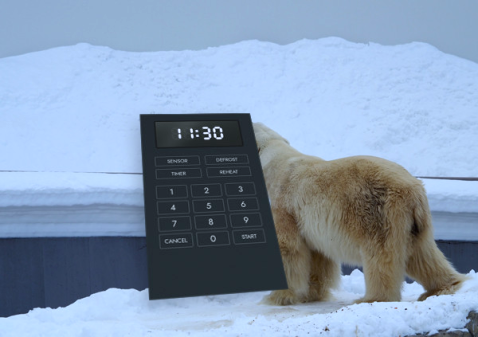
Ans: 11:30
